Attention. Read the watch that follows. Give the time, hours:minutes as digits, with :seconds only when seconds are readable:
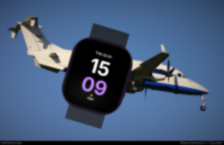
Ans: 15:09
